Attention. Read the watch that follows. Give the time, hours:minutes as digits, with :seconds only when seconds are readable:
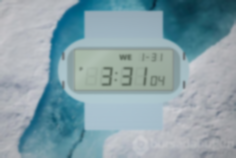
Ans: 3:31
